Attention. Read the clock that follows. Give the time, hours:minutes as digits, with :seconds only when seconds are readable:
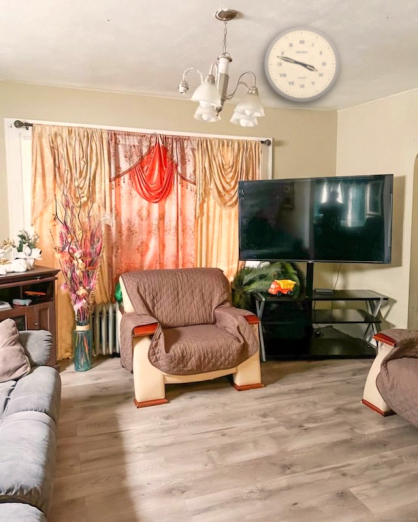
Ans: 3:48
